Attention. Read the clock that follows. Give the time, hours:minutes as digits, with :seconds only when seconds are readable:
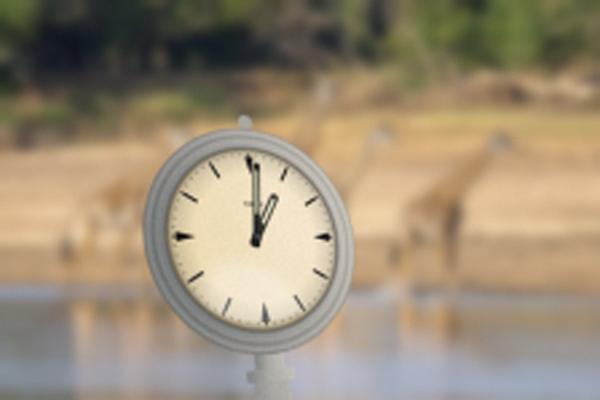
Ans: 1:01
